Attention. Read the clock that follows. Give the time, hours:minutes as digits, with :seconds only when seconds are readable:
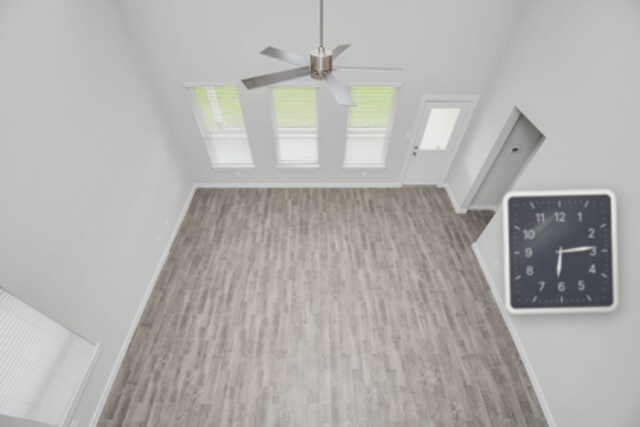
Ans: 6:14
